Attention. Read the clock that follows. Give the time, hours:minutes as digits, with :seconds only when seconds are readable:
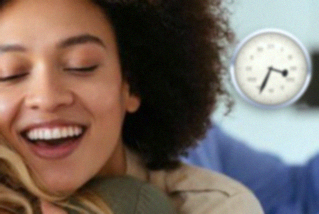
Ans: 3:34
